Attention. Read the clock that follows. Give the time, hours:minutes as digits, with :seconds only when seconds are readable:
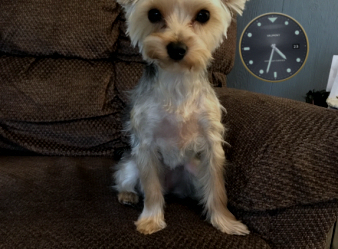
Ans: 4:33
